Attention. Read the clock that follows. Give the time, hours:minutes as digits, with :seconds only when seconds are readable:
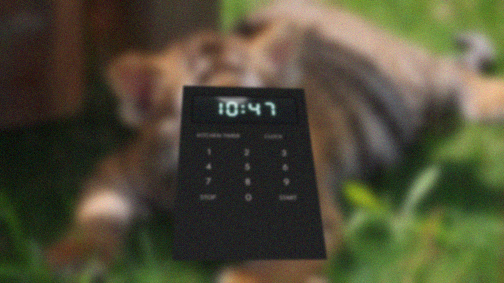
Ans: 10:47
